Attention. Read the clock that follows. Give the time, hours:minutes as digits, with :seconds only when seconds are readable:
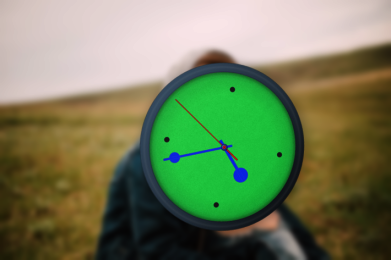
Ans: 4:41:51
